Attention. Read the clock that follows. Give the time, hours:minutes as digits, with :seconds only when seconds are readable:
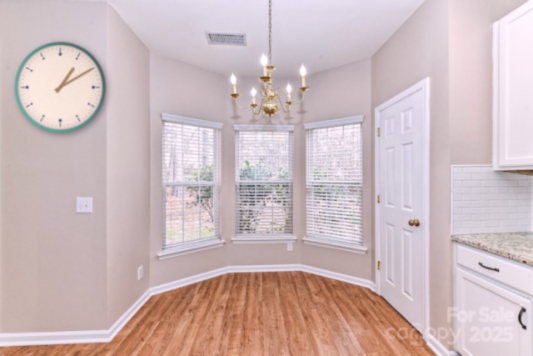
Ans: 1:10
